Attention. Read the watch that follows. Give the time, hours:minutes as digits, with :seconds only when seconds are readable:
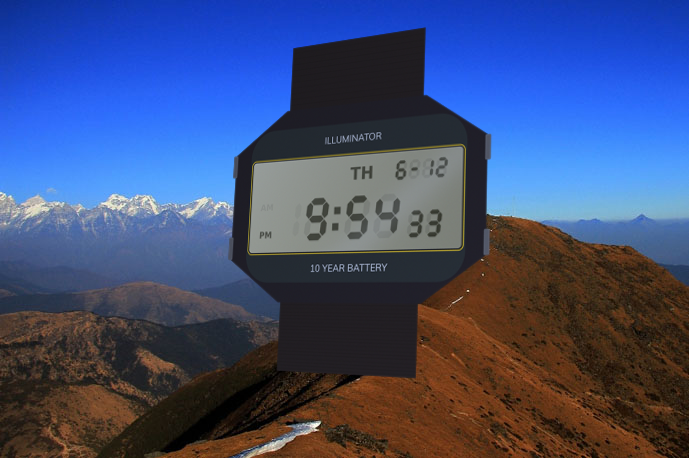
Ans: 9:54:33
